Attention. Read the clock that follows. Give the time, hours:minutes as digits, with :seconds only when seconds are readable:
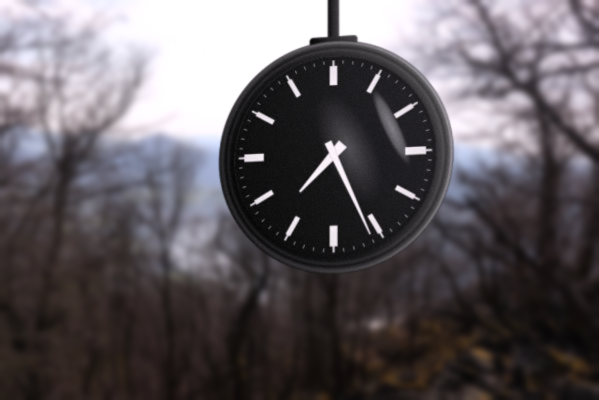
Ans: 7:26
